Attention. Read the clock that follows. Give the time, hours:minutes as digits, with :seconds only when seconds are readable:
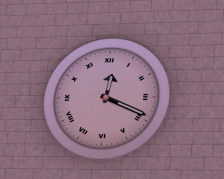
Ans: 12:19
